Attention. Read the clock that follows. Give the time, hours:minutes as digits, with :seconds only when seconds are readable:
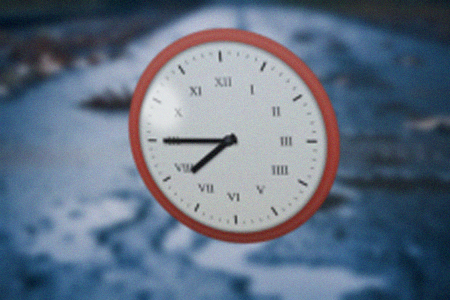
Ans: 7:45
